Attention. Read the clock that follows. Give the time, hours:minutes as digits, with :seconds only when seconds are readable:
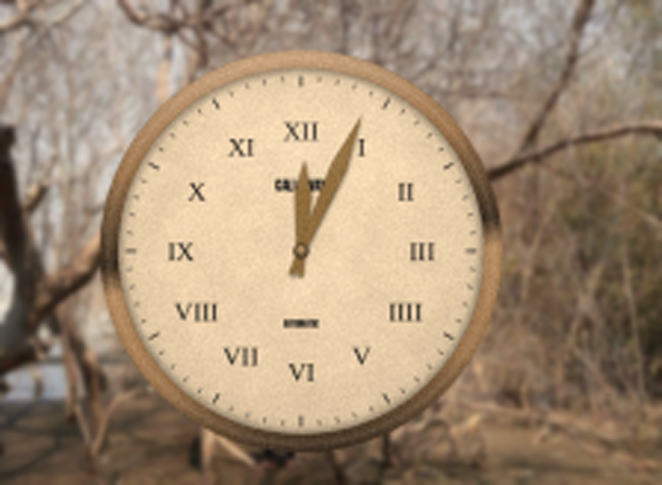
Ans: 12:04
